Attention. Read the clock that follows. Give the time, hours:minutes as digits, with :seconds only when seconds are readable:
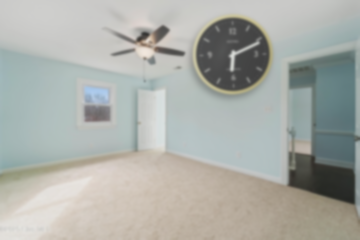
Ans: 6:11
